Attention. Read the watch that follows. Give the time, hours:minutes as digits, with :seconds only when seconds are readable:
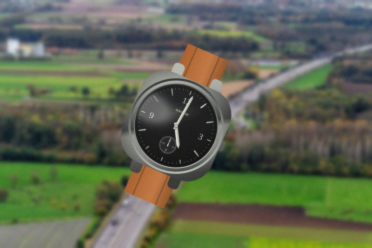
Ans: 5:01
